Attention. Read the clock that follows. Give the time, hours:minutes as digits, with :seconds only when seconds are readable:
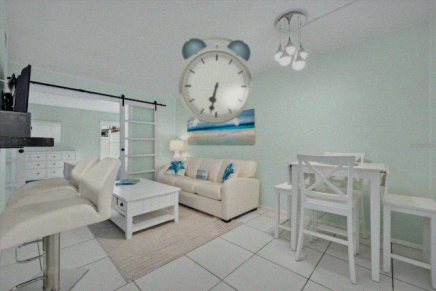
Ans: 6:32
